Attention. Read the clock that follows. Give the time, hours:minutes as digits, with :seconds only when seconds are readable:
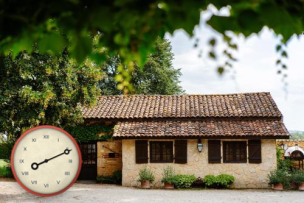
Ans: 8:11
